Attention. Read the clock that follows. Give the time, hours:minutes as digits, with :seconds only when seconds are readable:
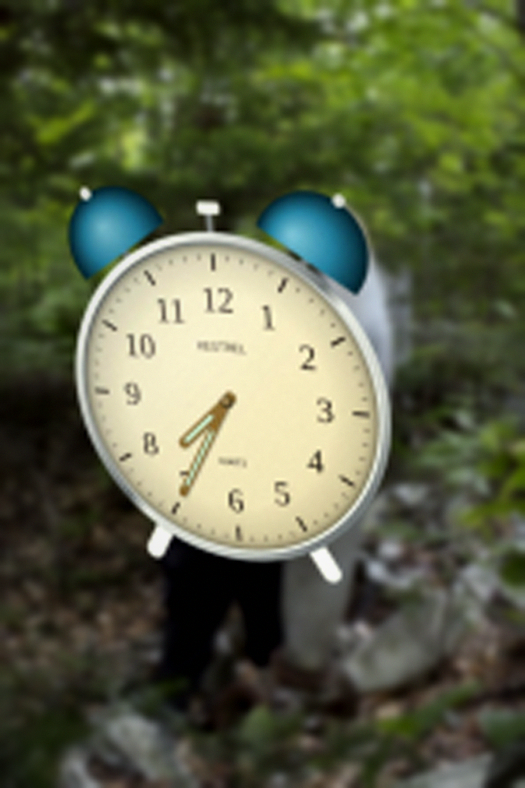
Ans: 7:35
